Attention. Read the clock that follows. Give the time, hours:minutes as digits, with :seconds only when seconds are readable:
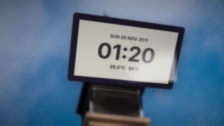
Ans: 1:20
